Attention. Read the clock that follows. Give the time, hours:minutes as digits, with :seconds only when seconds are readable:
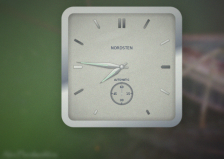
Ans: 7:46
